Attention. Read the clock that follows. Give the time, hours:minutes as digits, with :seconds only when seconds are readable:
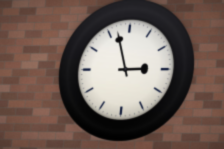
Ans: 2:57
